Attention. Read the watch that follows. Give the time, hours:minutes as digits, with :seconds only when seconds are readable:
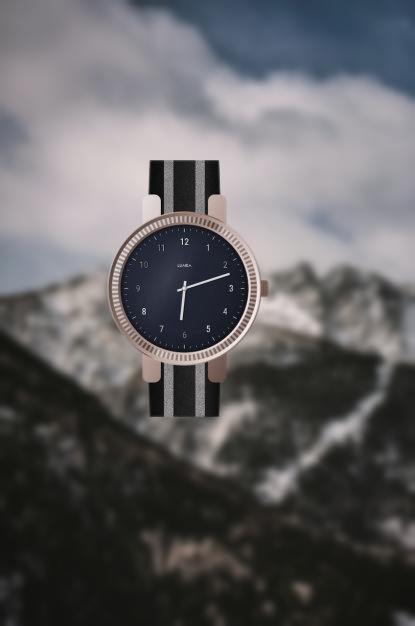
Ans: 6:12
